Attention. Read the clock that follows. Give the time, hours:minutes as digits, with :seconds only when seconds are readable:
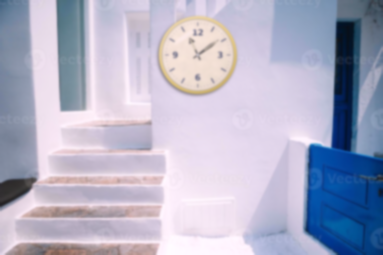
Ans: 11:09
